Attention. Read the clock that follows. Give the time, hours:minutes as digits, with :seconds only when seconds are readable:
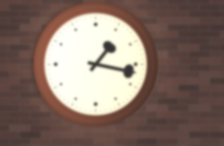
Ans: 1:17
